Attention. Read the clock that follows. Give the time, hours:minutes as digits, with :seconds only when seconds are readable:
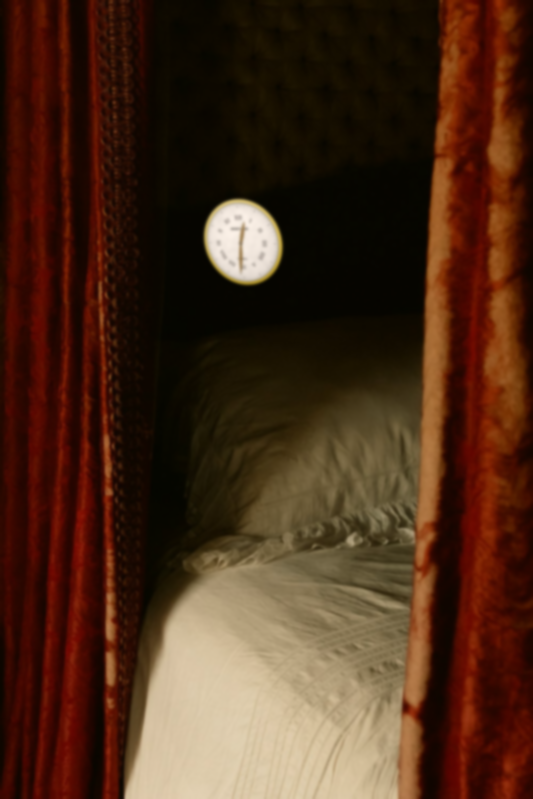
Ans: 12:31
